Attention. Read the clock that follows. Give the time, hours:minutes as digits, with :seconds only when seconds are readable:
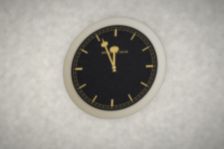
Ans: 11:56
